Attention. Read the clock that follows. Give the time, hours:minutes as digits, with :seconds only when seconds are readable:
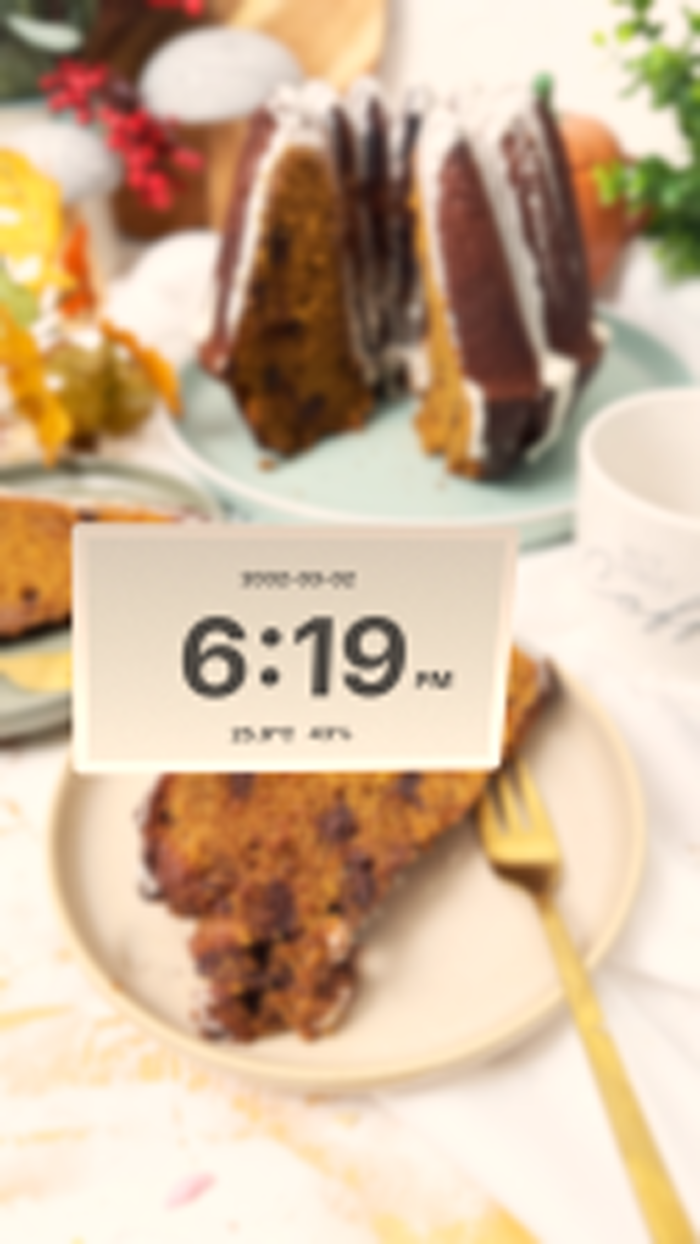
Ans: 6:19
